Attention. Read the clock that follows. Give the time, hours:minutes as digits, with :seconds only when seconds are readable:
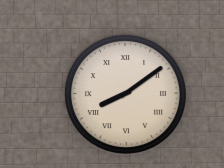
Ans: 8:09
